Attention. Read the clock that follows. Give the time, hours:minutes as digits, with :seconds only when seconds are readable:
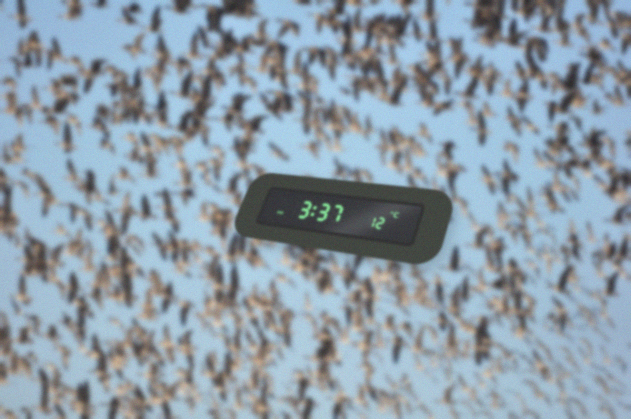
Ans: 3:37
